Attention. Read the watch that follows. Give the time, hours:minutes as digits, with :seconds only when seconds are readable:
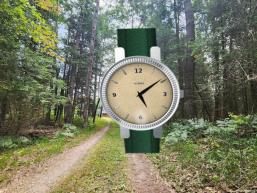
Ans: 5:09
